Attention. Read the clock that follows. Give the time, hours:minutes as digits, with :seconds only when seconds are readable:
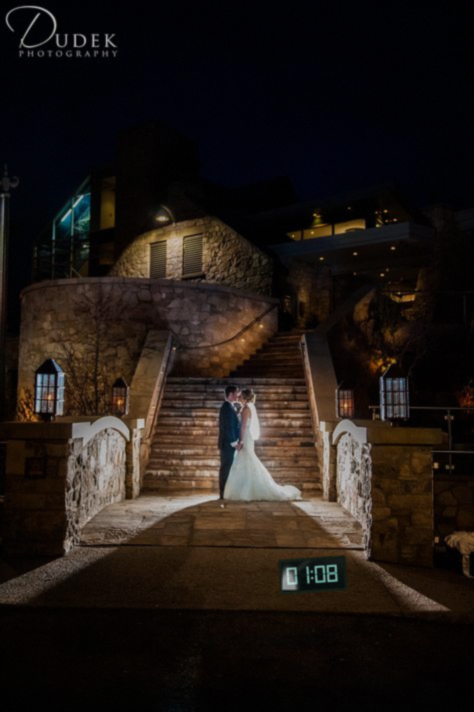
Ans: 1:08
